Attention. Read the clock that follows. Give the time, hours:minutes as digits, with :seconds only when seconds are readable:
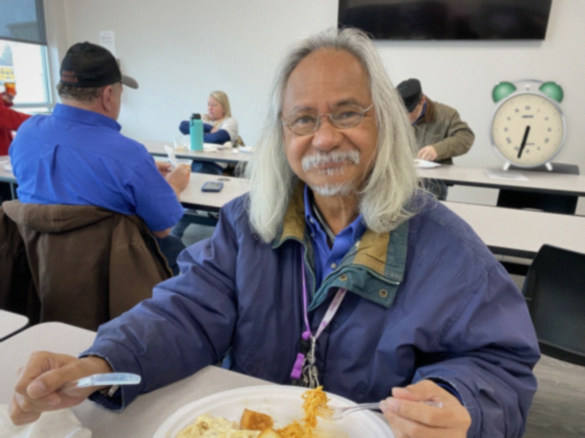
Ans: 6:33
